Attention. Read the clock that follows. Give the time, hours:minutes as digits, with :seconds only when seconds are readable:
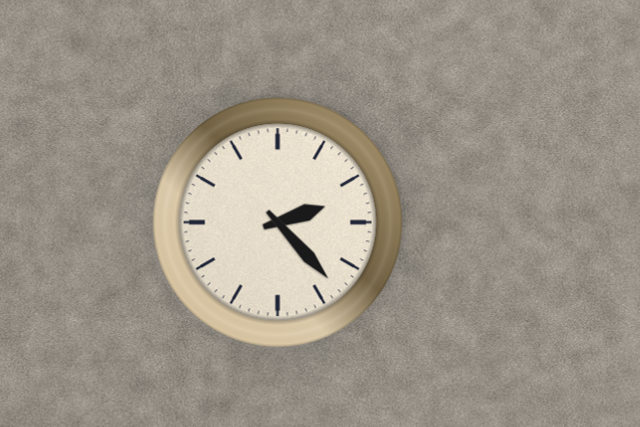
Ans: 2:23
